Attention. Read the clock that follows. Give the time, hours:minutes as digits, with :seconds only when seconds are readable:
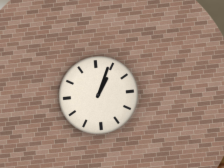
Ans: 1:04
